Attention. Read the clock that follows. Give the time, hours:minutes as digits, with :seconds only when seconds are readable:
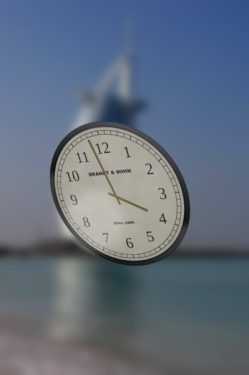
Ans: 3:58
